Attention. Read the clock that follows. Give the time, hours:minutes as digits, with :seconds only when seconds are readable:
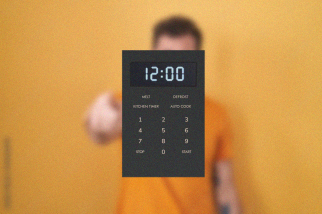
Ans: 12:00
